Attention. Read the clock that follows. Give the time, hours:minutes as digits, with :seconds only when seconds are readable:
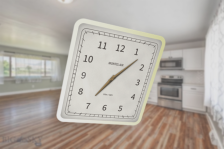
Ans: 7:07
